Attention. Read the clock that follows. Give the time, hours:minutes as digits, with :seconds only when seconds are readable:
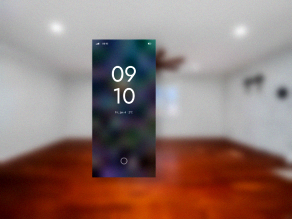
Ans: 9:10
